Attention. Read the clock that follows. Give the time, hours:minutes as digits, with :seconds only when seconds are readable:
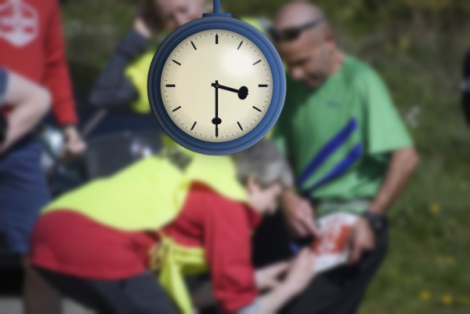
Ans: 3:30
